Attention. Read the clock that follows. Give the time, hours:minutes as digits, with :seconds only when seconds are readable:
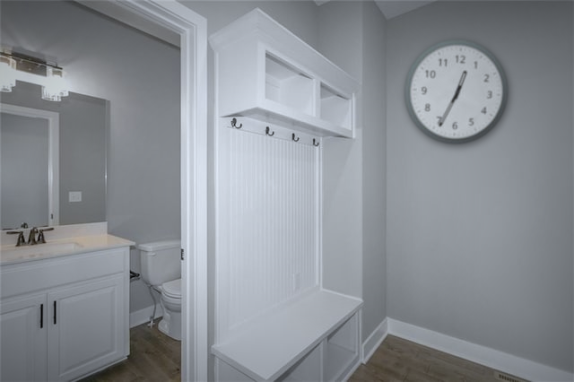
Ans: 12:34
